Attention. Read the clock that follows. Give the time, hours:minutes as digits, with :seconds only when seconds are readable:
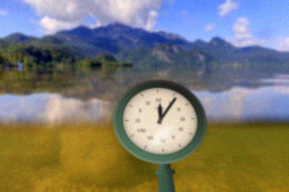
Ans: 12:06
